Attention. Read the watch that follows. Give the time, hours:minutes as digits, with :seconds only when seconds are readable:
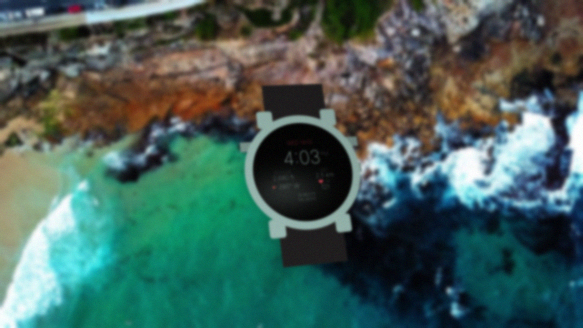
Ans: 4:03
